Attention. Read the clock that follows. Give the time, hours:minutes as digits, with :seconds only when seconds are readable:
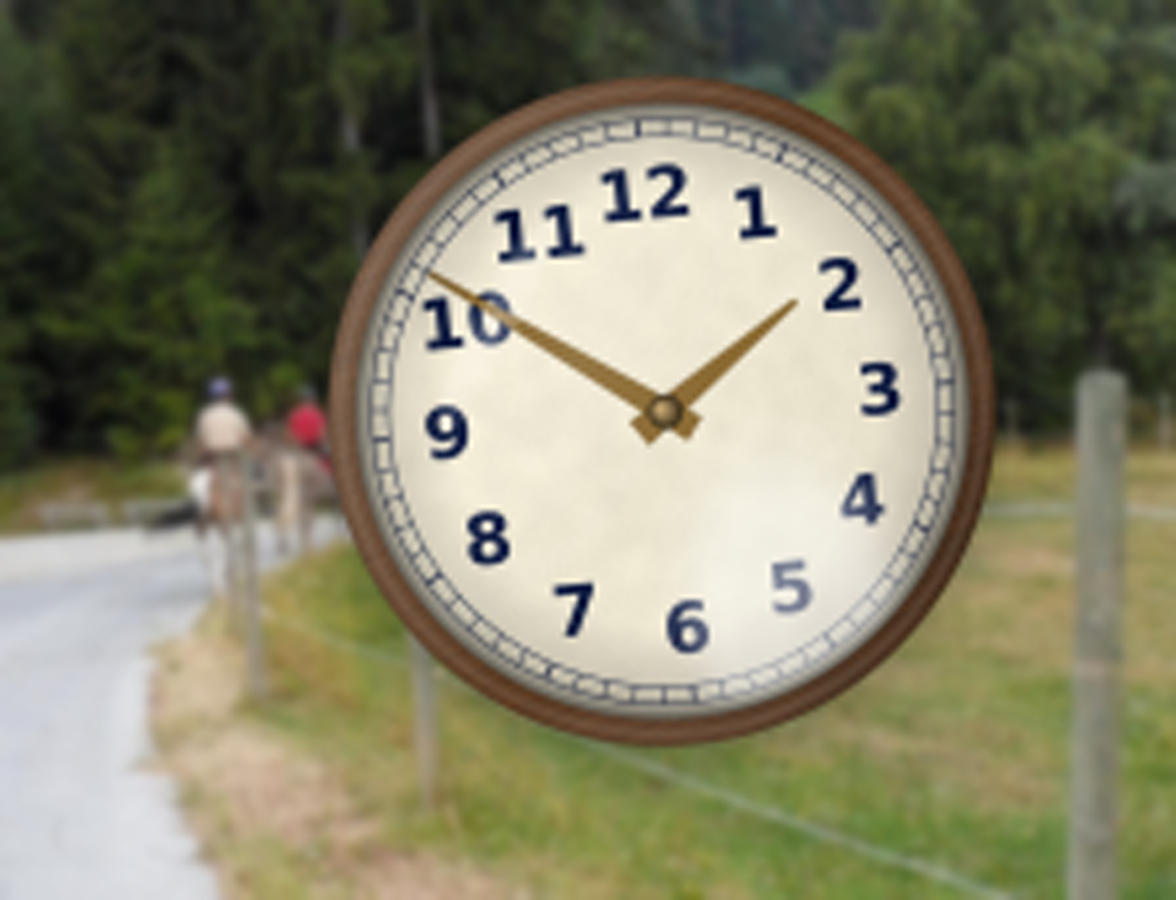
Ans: 1:51
